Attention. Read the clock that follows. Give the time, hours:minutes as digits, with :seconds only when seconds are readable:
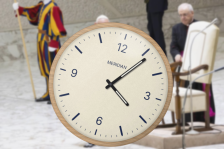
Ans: 4:06
